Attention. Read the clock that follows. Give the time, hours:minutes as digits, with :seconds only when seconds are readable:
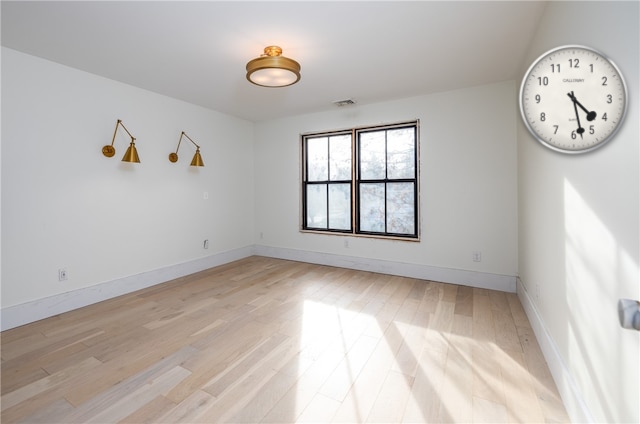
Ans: 4:28
